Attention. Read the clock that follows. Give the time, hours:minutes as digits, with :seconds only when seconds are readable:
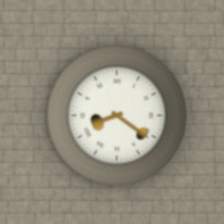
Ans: 8:21
